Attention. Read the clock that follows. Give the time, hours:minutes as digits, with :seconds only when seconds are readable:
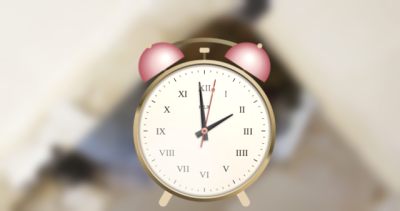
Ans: 1:59:02
